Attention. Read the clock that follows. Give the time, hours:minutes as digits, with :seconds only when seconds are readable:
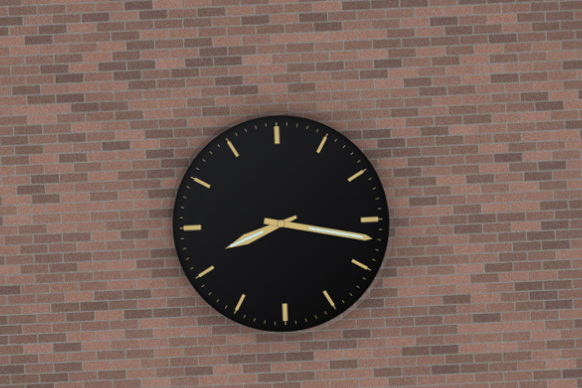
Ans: 8:17
